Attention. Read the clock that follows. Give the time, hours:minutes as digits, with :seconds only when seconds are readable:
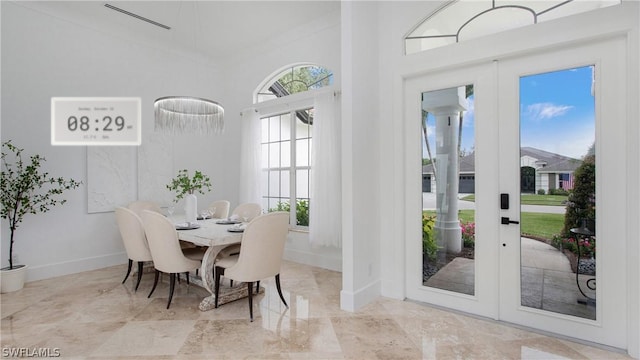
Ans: 8:29
